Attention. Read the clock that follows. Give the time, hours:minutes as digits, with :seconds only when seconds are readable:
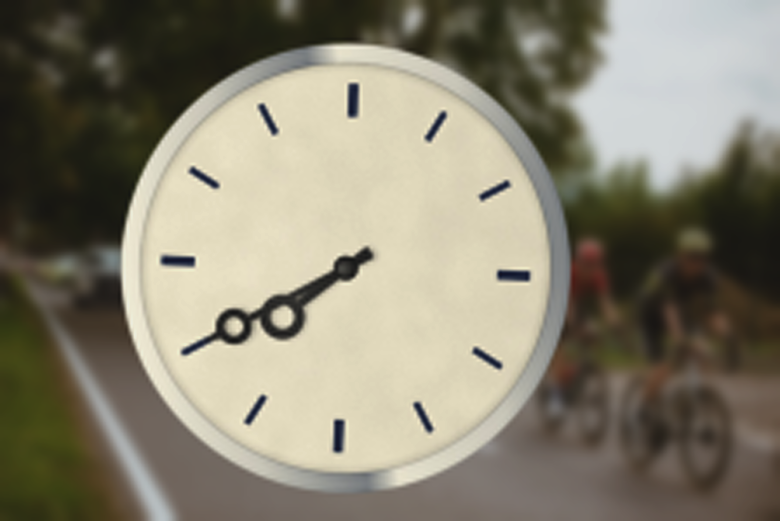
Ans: 7:40
